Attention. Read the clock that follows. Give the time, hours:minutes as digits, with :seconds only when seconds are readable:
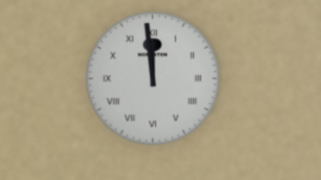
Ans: 11:59
